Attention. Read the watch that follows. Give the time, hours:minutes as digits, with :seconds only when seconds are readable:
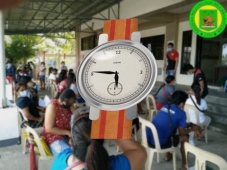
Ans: 5:46
